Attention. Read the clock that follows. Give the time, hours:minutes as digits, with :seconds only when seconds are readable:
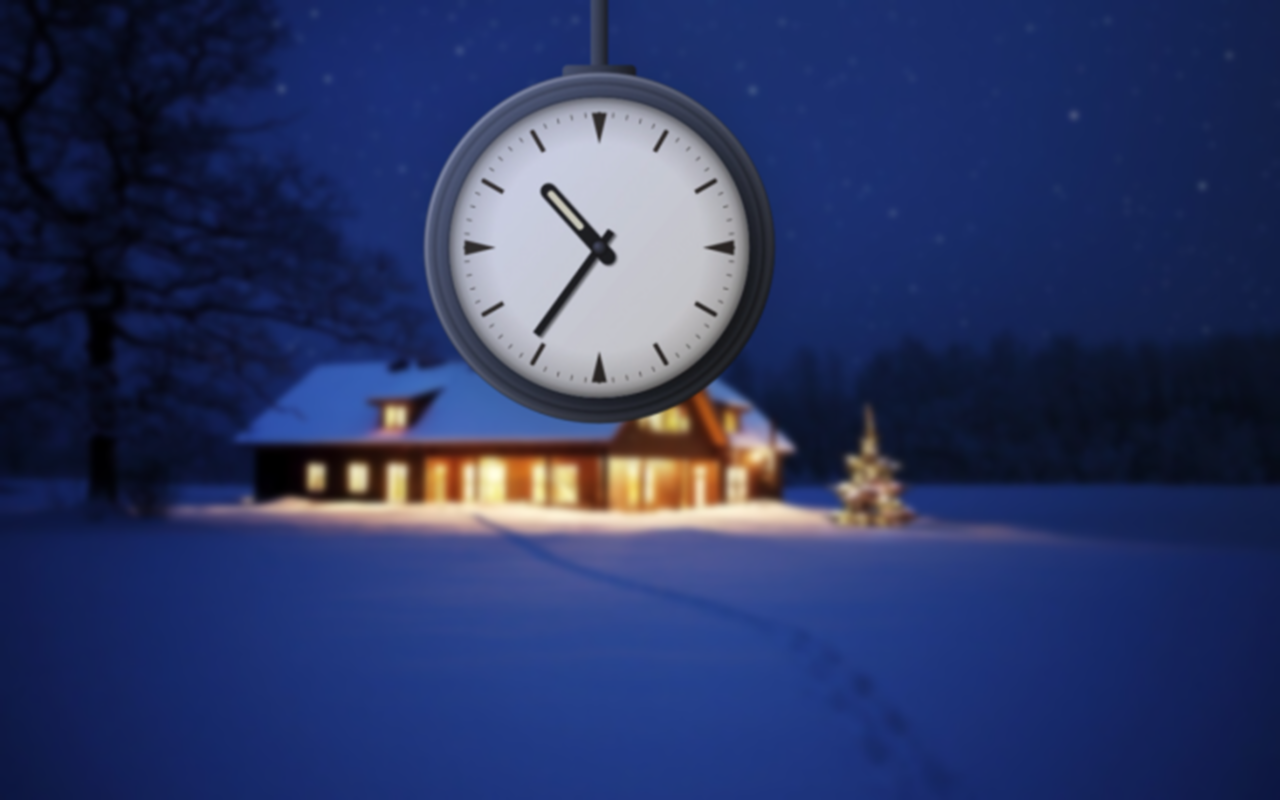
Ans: 10:36
